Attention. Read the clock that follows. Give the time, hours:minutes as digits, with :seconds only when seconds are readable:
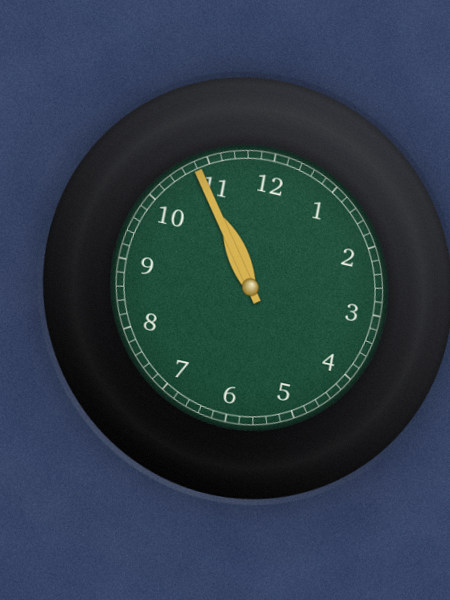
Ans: 10:54
